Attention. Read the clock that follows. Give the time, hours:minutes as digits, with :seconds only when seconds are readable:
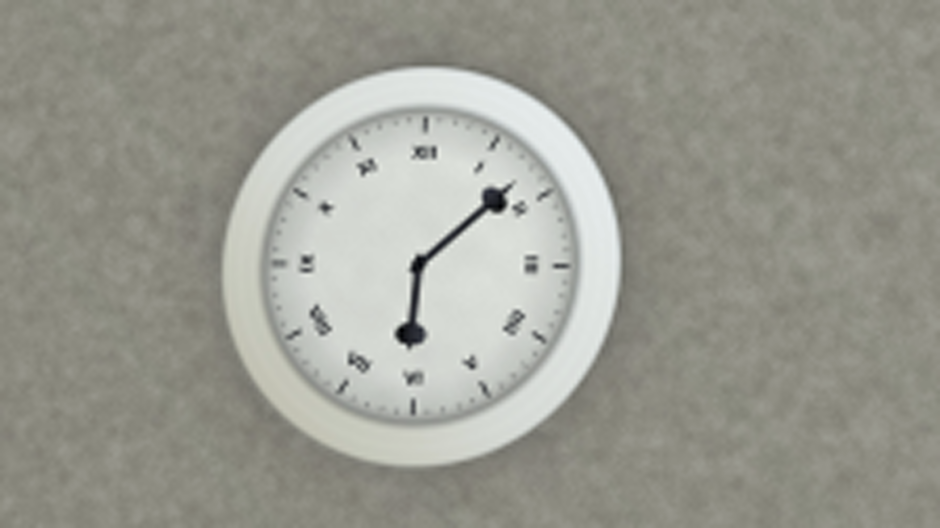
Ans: 6:08
